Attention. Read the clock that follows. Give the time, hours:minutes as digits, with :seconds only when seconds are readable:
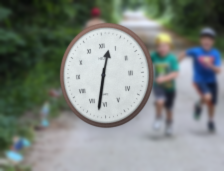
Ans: 12:32
